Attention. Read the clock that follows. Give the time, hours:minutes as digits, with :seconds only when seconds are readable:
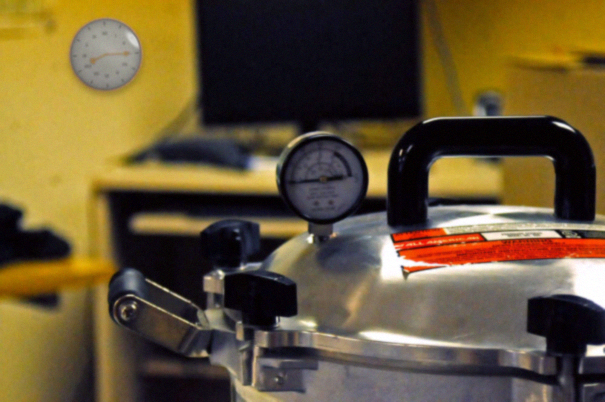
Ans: 8:15
